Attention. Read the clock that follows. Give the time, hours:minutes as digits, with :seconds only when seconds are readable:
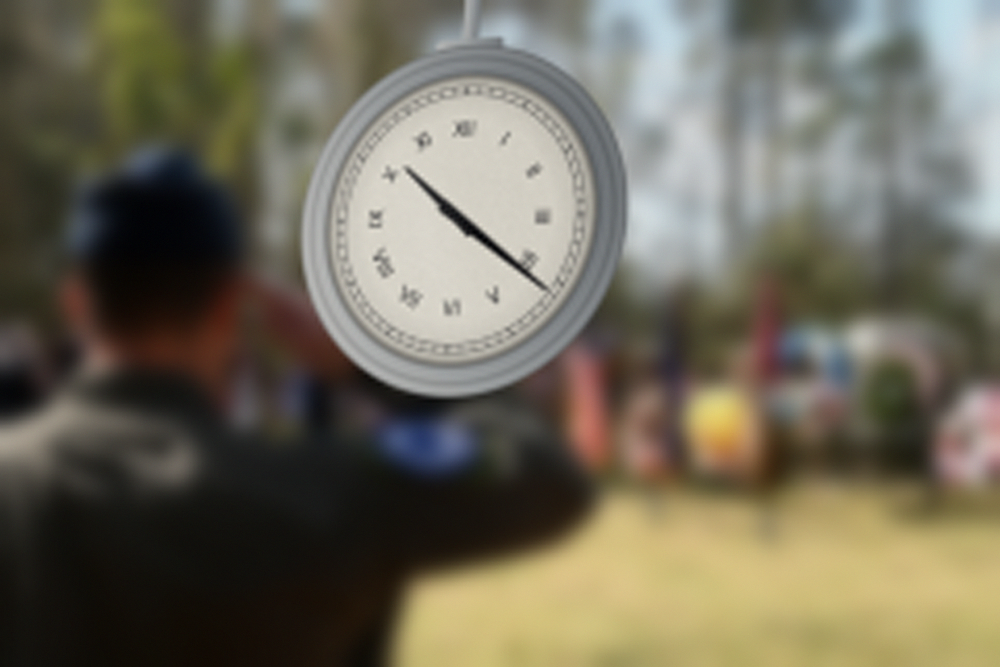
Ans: 10:21
